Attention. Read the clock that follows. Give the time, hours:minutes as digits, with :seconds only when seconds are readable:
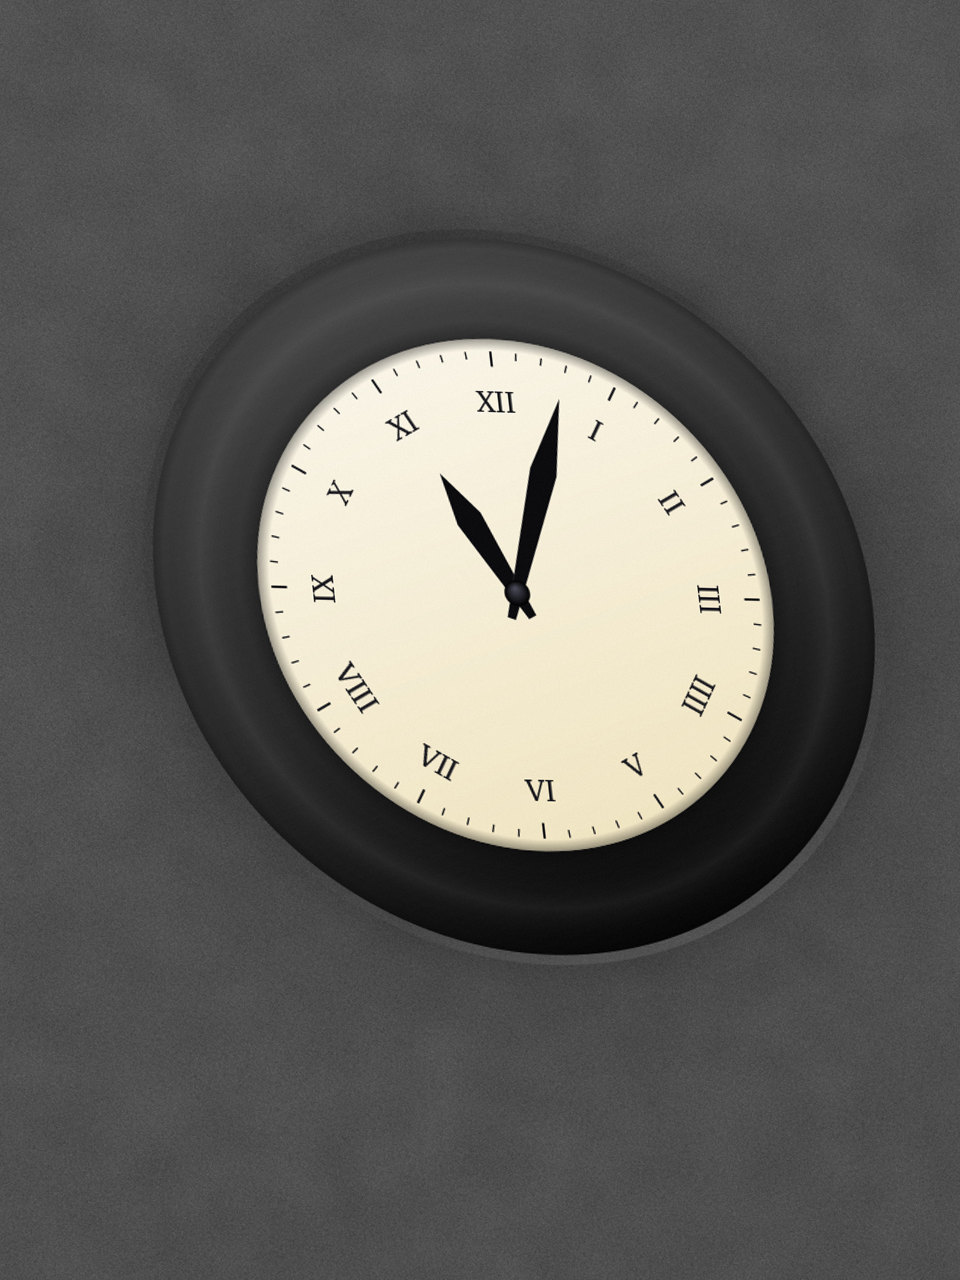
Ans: 11:03
